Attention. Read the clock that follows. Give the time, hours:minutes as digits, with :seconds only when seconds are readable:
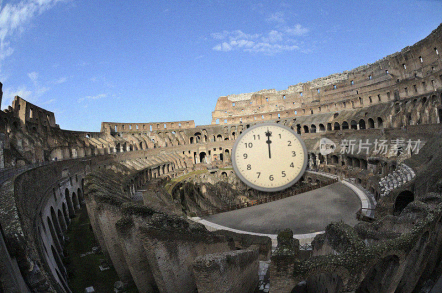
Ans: 12:00
